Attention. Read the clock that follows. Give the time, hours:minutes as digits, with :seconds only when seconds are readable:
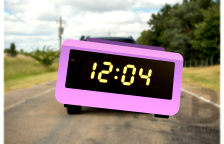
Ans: 12:04
